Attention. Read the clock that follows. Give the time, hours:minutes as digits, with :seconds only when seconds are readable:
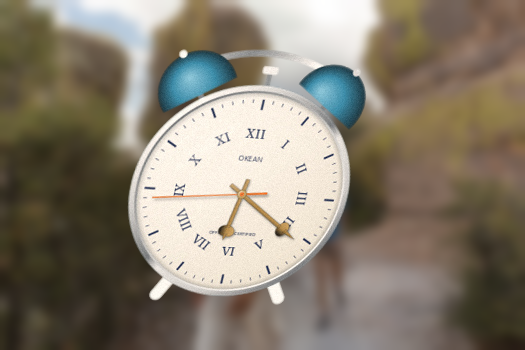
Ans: 6:20:44
